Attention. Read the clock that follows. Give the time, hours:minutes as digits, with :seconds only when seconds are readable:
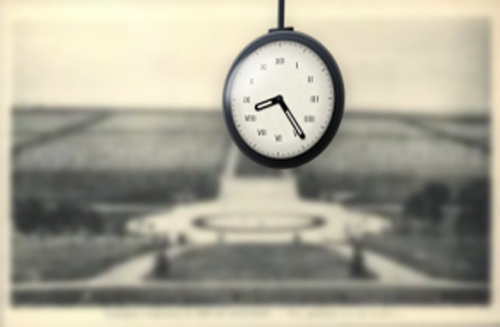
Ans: 8:24
